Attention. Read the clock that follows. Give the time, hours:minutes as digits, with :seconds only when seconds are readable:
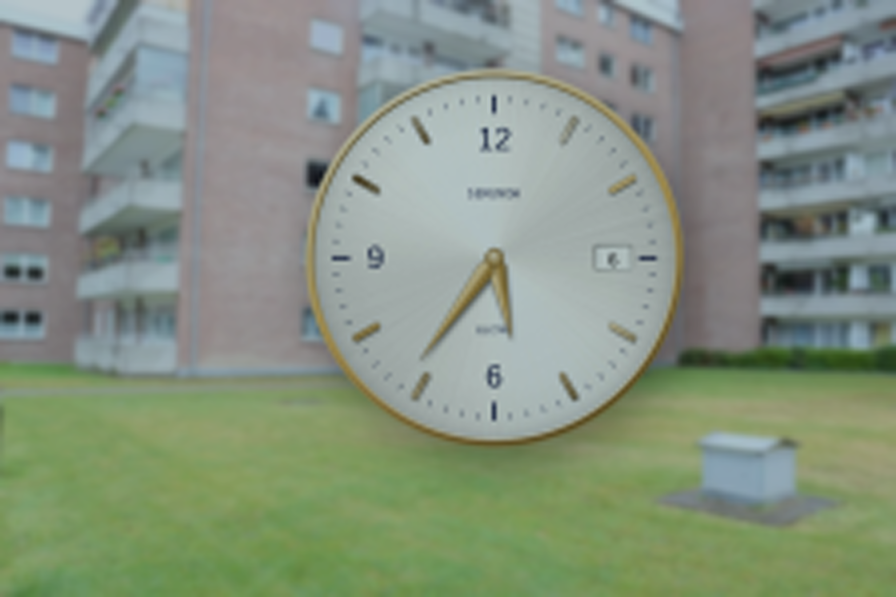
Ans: 5:36
